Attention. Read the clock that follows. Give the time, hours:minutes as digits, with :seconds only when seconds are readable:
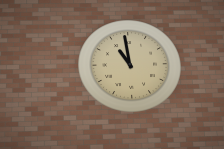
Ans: 10:59
